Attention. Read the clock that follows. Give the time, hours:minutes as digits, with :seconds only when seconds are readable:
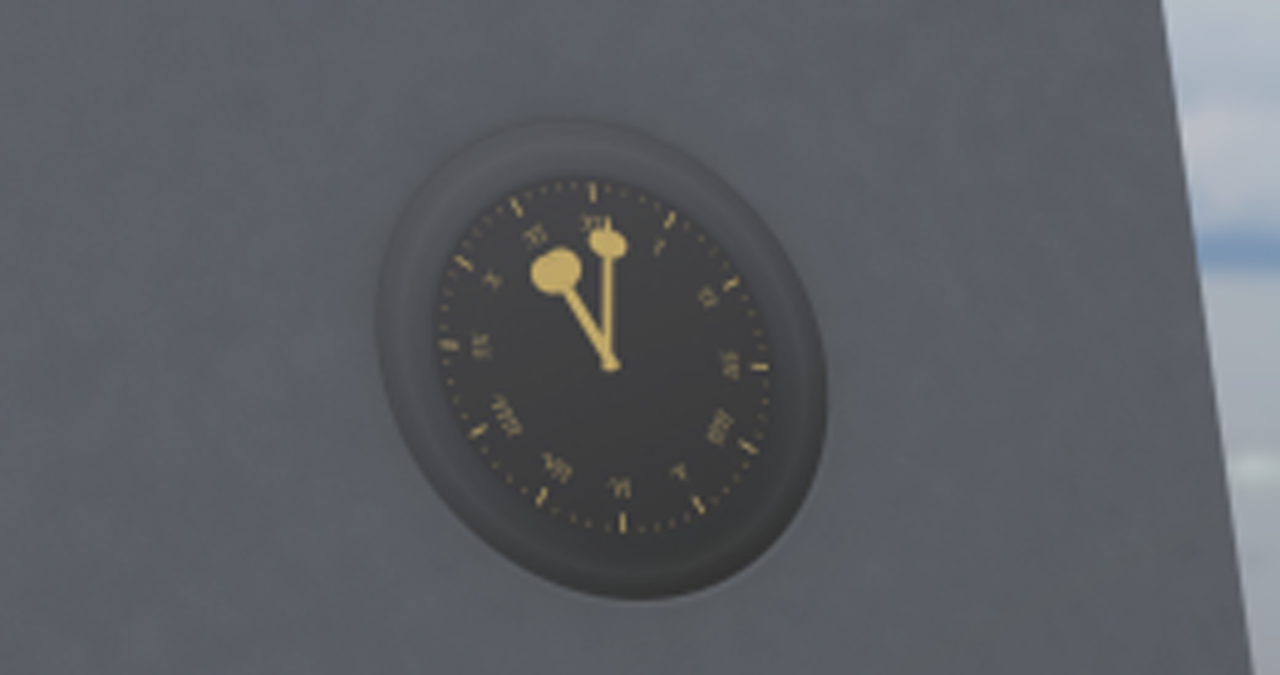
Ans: 11:01
